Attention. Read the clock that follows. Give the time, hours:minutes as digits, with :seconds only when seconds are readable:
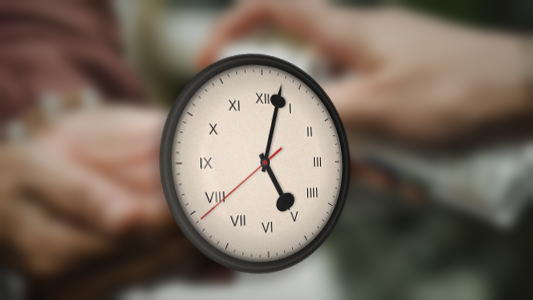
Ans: 5:02:39
